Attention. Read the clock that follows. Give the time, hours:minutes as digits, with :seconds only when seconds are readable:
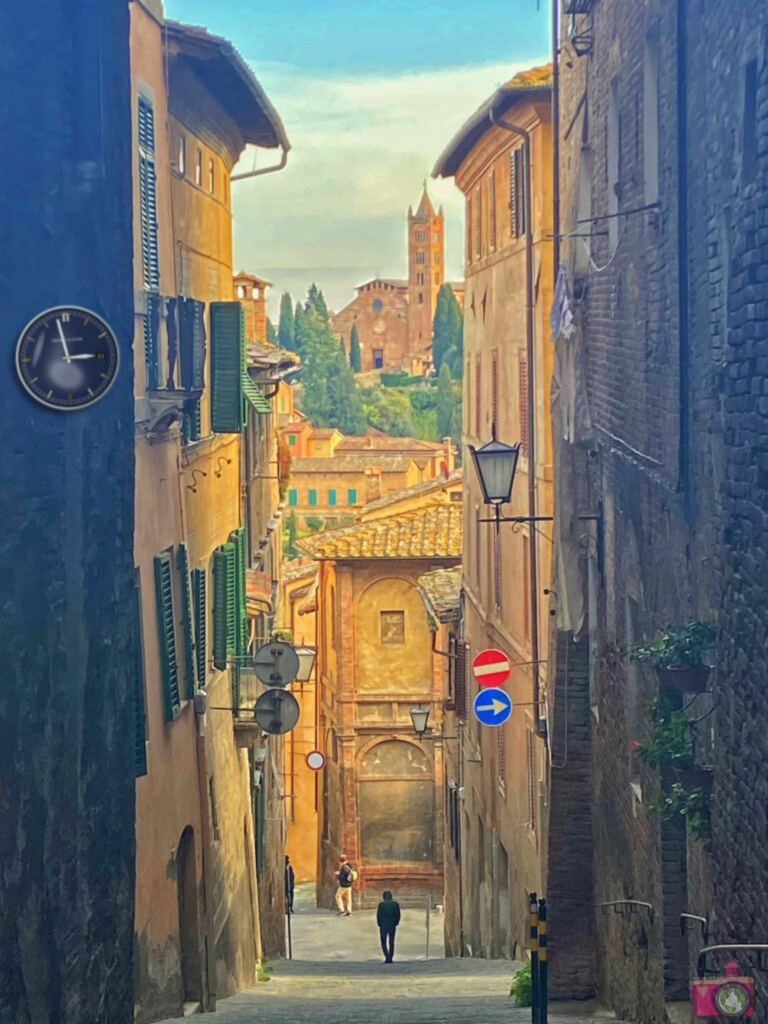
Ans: 2:58
